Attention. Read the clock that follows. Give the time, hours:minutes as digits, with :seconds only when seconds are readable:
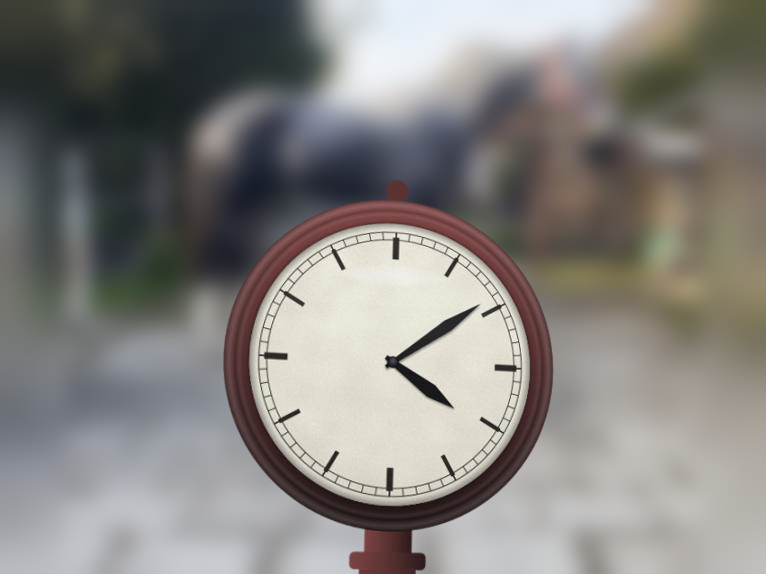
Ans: 4:09
